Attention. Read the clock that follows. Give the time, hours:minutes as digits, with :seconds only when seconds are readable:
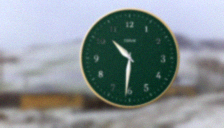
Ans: 10:31
